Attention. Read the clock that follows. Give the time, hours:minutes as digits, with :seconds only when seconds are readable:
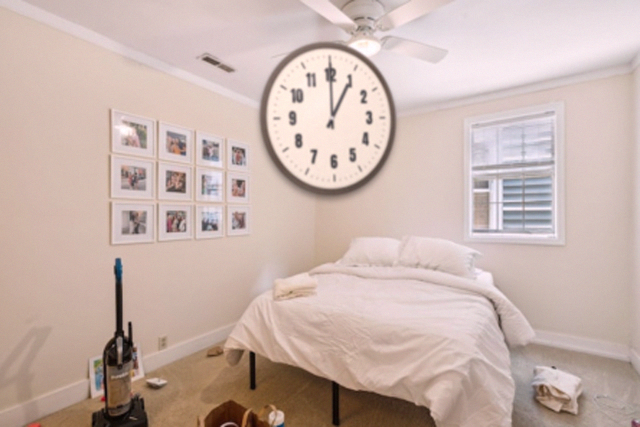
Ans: 1:00
